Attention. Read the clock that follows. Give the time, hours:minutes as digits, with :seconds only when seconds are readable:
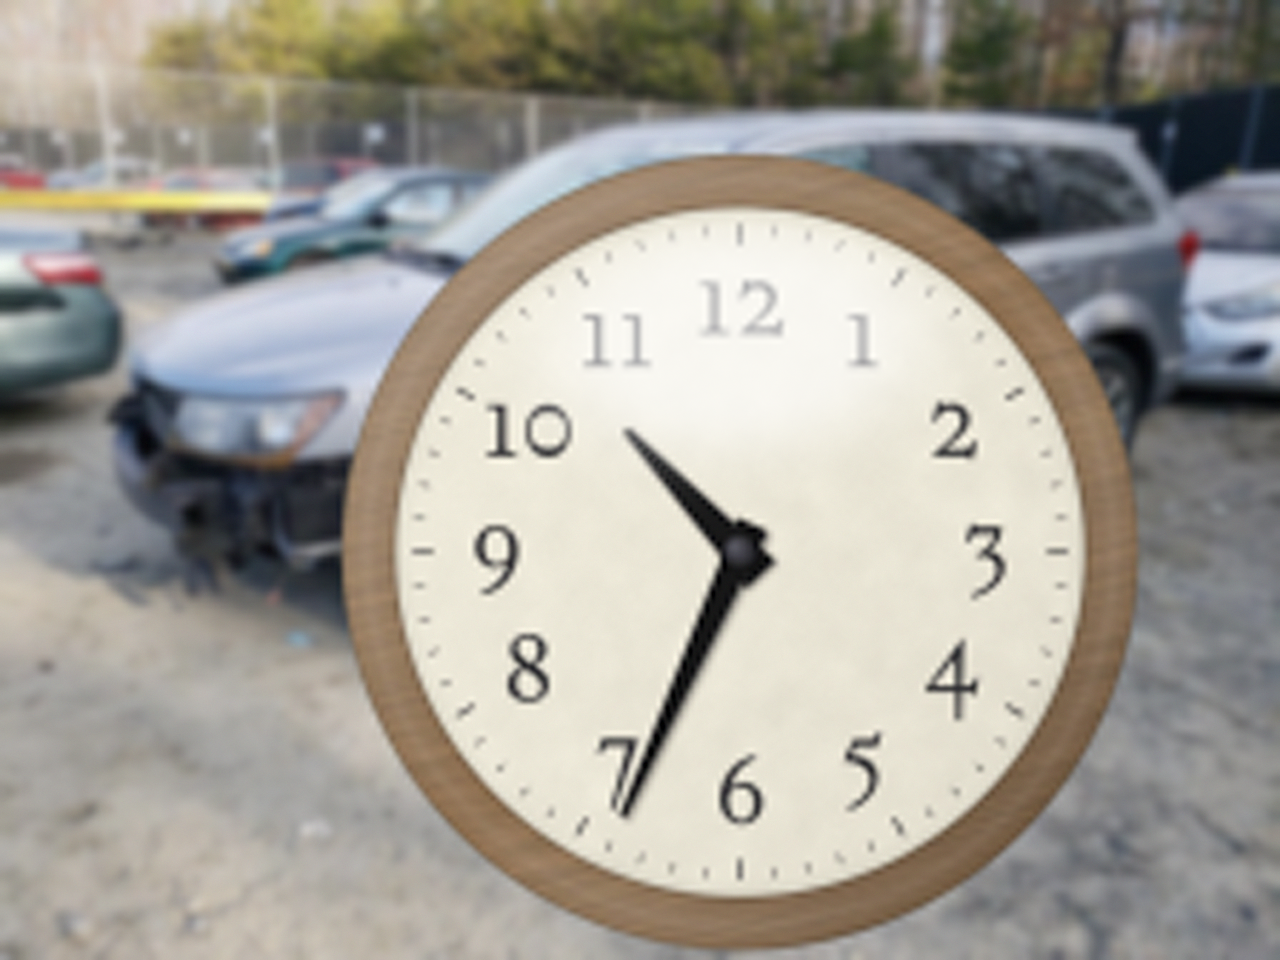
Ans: 10:34
